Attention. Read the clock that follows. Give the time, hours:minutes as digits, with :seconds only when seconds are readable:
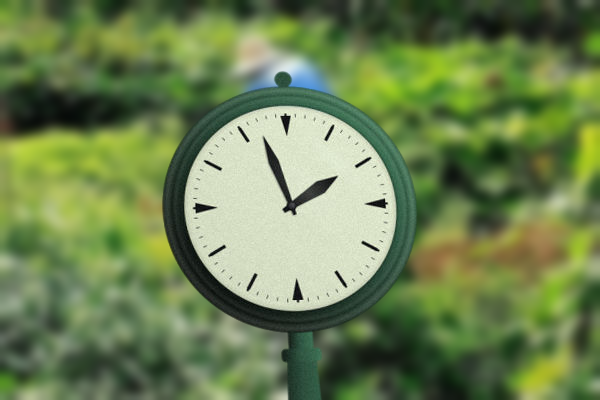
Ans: 1:57
